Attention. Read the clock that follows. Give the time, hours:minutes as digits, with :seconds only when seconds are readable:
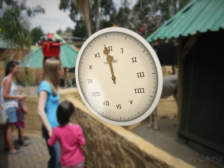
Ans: 11:59
